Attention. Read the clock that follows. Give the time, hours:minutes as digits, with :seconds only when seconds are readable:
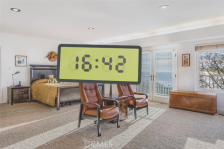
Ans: 16:42
